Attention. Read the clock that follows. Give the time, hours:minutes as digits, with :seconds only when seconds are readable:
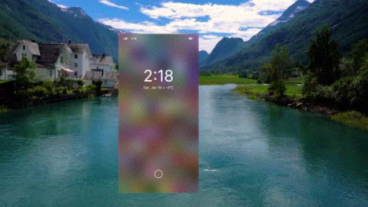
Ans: 2:18
